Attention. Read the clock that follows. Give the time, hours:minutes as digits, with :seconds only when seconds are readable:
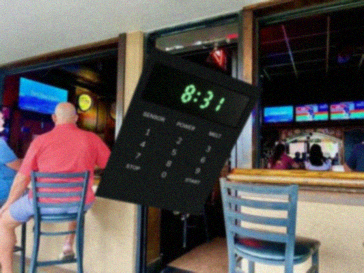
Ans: 8:31
